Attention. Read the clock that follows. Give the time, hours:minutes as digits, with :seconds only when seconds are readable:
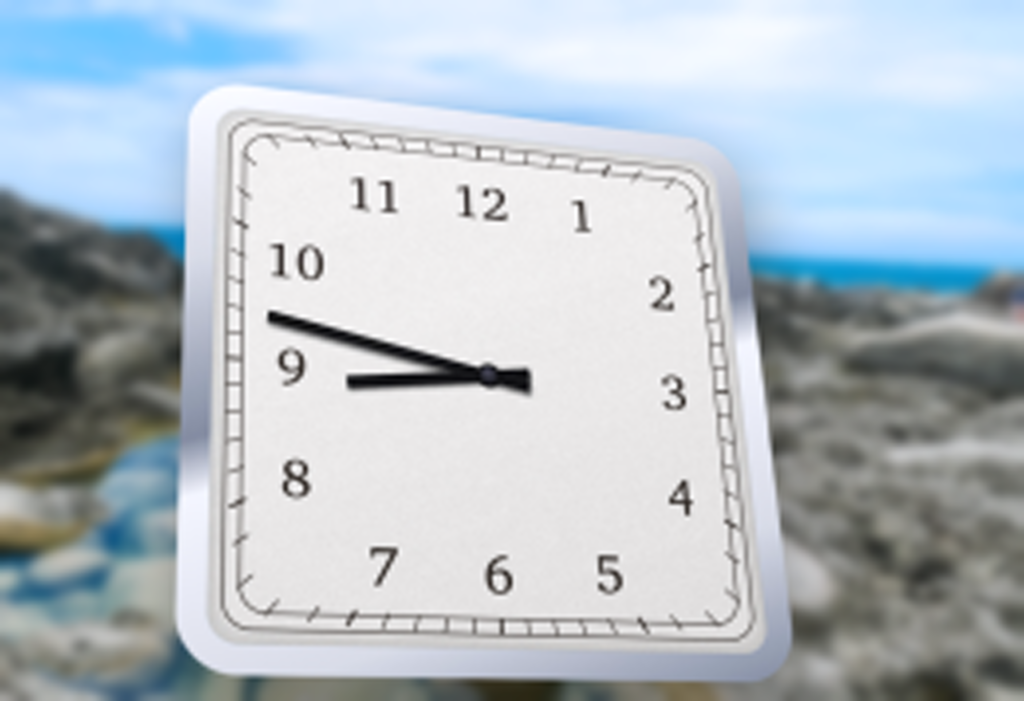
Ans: 8:47
